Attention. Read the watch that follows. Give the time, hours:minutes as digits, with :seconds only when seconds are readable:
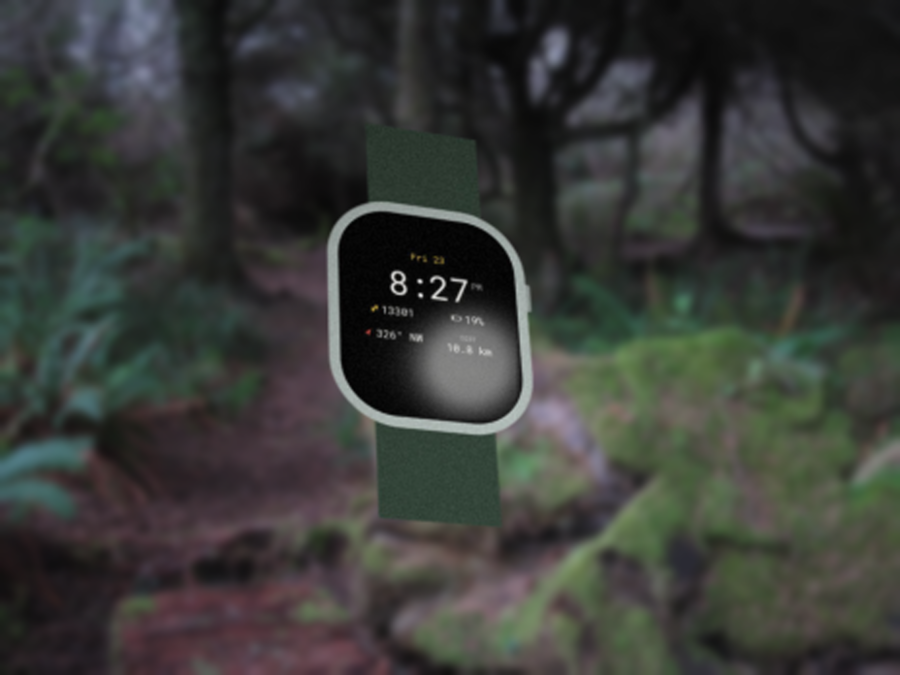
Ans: 8:27
